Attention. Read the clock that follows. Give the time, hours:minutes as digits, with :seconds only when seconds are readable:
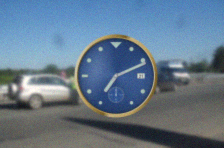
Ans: 7:11
